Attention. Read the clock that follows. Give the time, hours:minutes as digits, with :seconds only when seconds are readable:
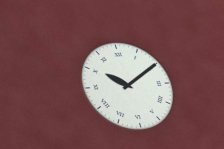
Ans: 10:10
